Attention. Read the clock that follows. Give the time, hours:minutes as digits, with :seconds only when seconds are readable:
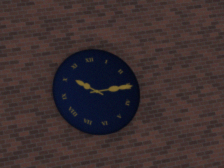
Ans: 10:15
